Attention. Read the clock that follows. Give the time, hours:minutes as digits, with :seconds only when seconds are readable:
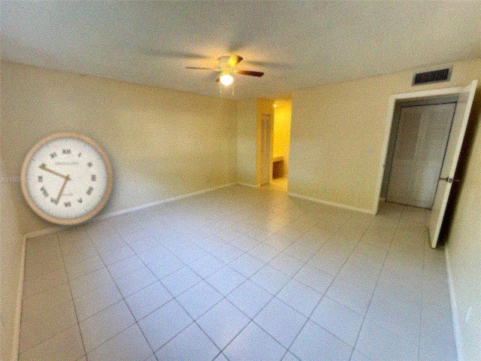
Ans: 6:49
